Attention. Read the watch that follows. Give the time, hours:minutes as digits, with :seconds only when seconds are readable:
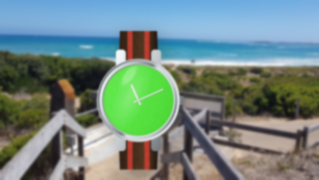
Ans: 11:11
